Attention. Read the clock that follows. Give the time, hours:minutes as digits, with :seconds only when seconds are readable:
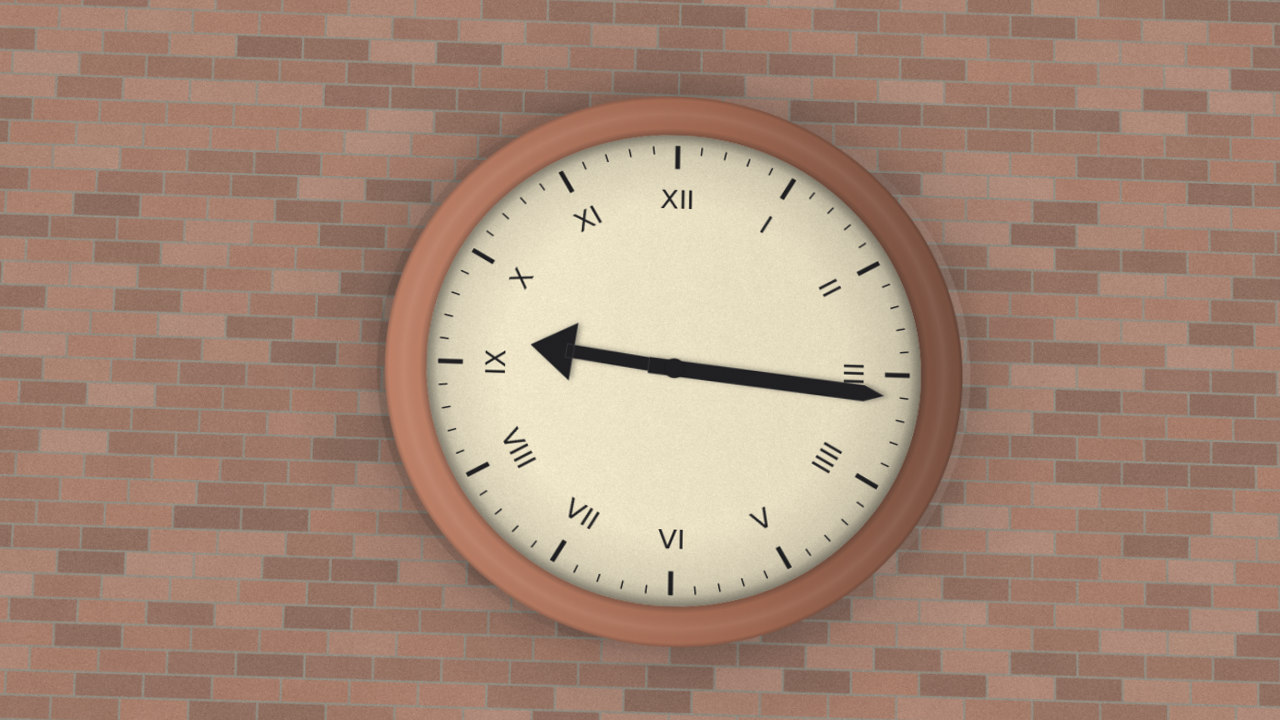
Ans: 9:16
